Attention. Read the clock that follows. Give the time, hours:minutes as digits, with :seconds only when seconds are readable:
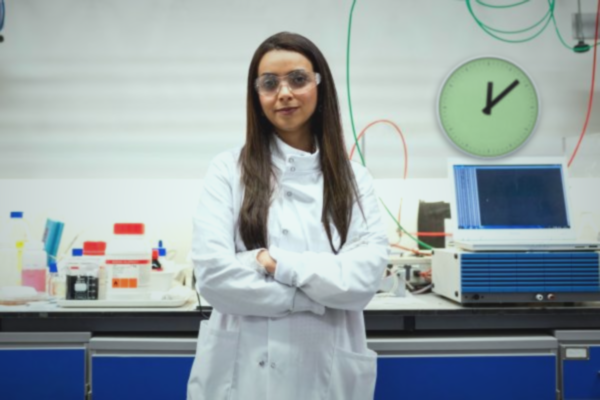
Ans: 12:08
